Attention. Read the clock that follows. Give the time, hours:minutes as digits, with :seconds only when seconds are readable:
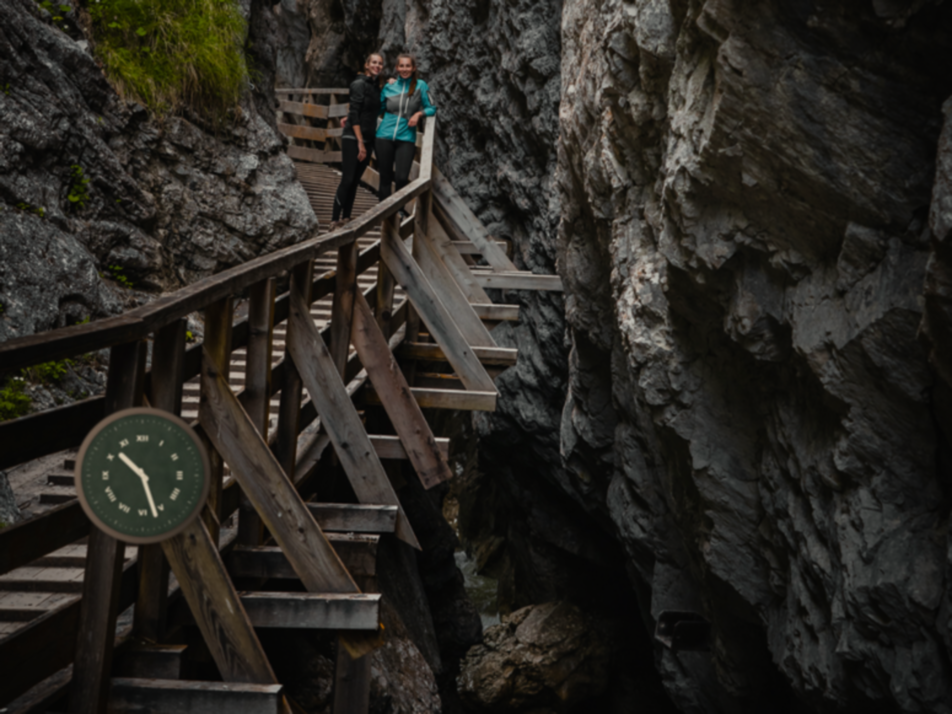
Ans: 10:27
